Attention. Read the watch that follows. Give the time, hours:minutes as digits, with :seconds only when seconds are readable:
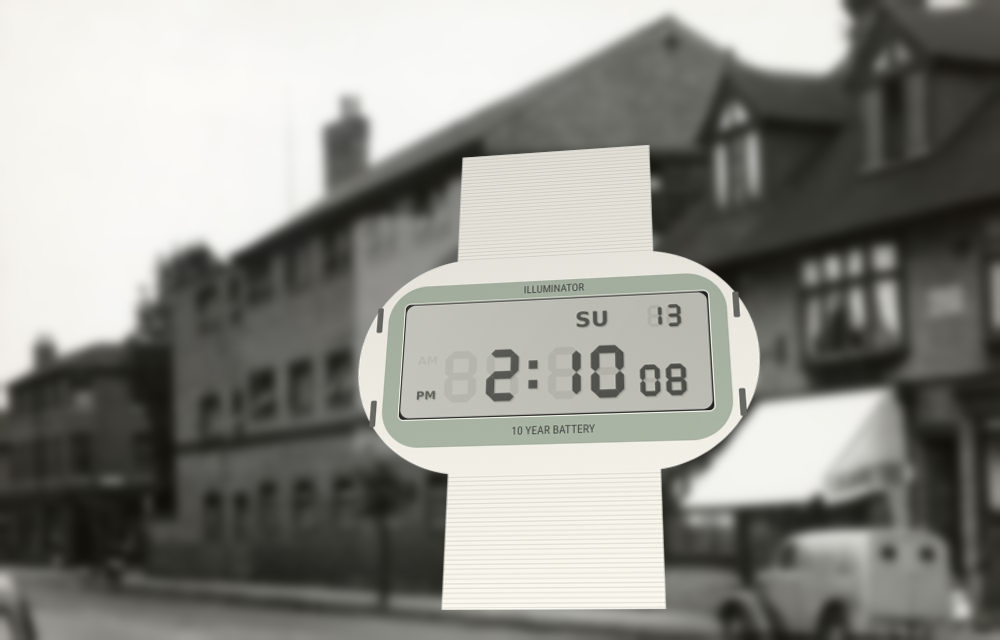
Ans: 2:10:08
